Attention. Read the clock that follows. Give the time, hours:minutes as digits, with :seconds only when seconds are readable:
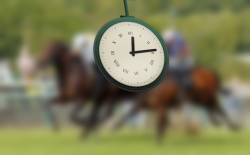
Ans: 12:14
